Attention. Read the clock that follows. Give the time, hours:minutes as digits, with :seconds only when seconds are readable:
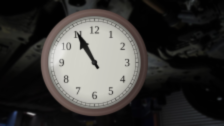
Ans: 10:55
